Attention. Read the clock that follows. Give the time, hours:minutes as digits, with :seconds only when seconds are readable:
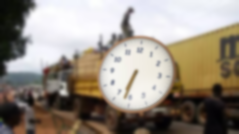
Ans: 6:32
